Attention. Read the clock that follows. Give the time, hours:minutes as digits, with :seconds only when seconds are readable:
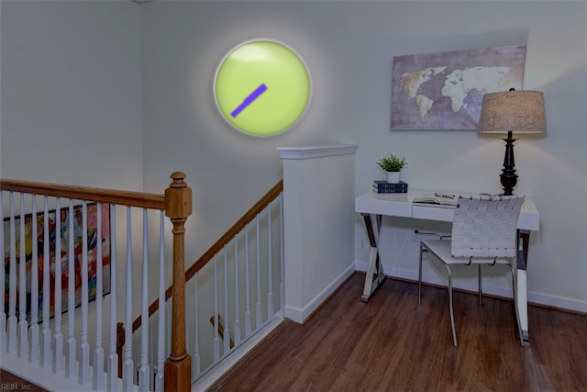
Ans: 7:38
